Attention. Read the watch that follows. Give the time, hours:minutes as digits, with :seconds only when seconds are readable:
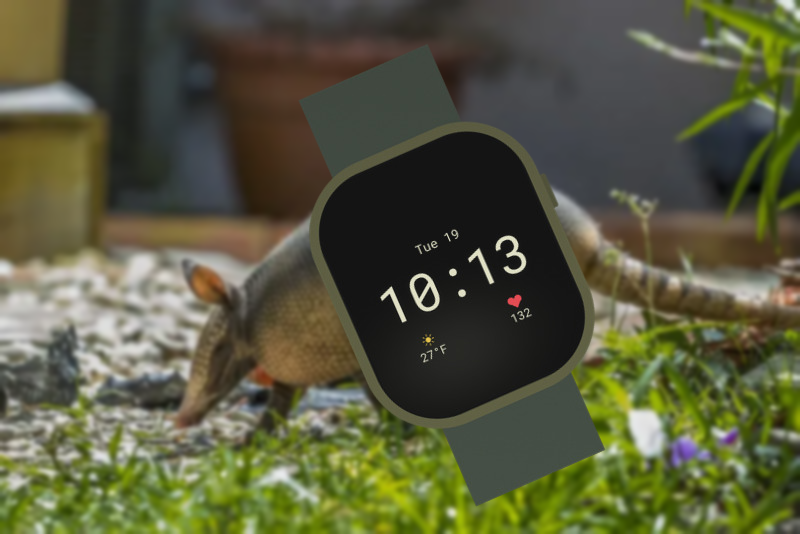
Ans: 10:13
